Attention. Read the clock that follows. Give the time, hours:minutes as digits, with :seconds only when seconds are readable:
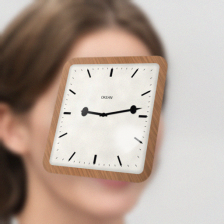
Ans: 9:13
